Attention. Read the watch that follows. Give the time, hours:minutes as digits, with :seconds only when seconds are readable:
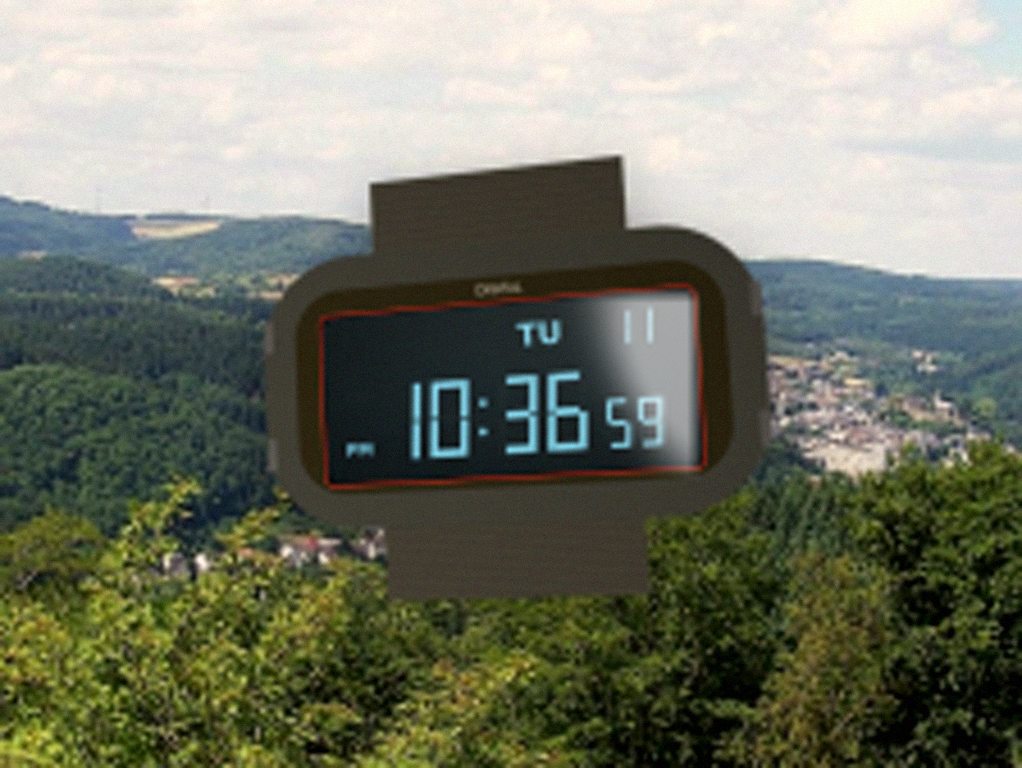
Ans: 10:36:59
